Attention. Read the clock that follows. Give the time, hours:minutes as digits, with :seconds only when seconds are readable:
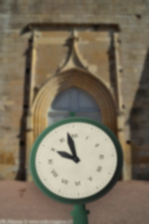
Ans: 9:58
